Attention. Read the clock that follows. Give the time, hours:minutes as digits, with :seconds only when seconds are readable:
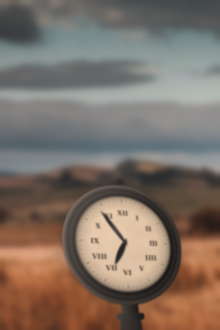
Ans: 6:54
